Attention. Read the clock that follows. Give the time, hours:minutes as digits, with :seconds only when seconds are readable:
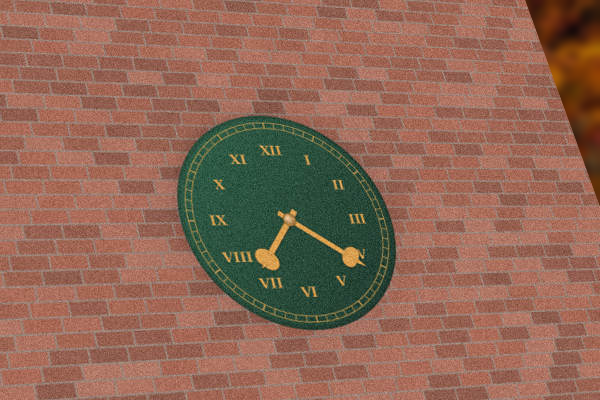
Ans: 7:21
